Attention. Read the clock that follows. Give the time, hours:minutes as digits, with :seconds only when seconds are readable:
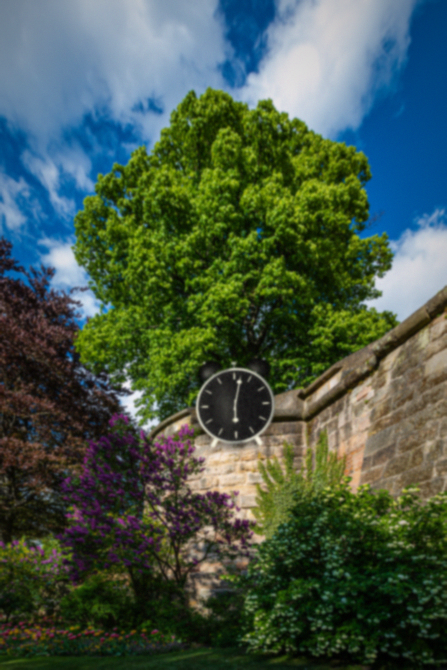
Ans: 6:02
